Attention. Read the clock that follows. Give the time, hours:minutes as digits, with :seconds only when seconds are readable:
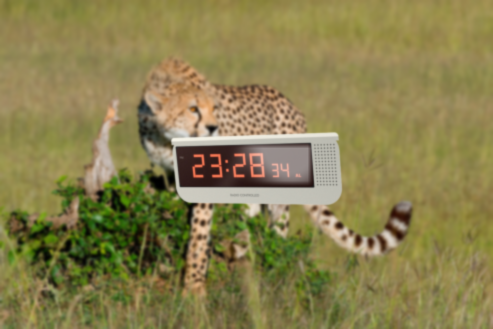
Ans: 23:28:34
